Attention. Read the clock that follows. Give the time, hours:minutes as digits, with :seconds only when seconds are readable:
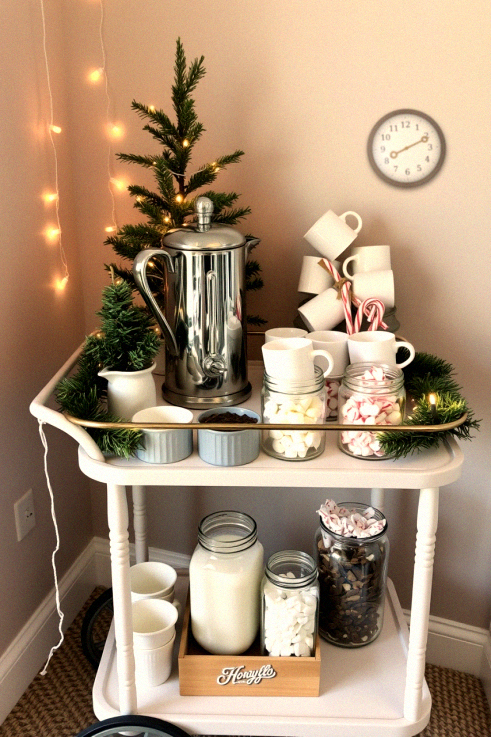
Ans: 8:11
